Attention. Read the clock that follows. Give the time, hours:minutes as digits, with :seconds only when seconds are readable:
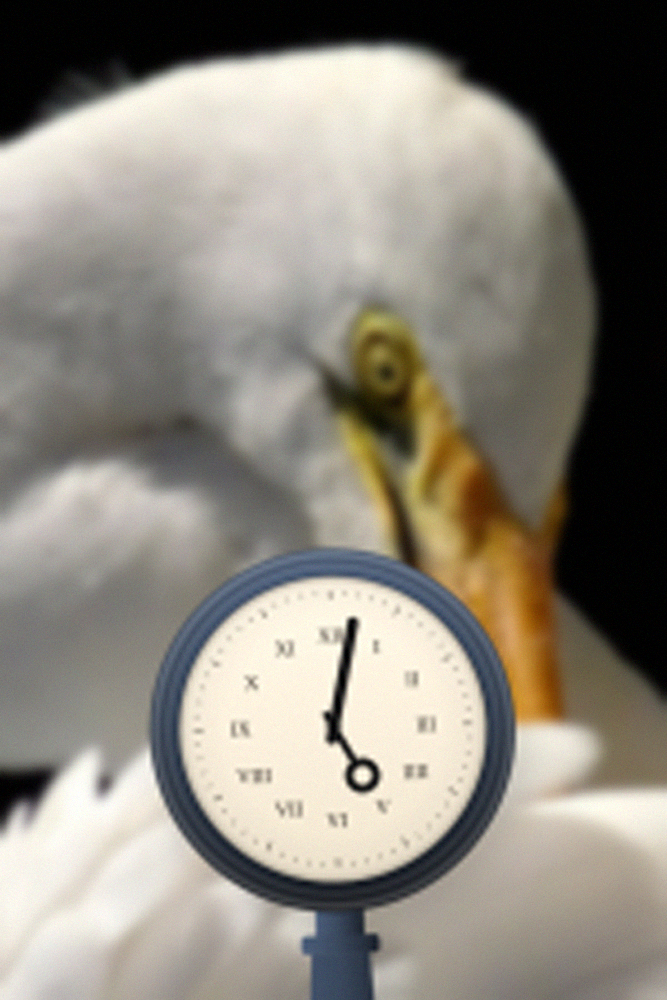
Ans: 5:02
